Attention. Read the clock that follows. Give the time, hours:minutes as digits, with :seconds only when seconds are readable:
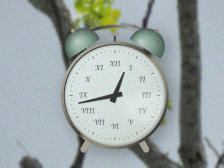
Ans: 12:43
